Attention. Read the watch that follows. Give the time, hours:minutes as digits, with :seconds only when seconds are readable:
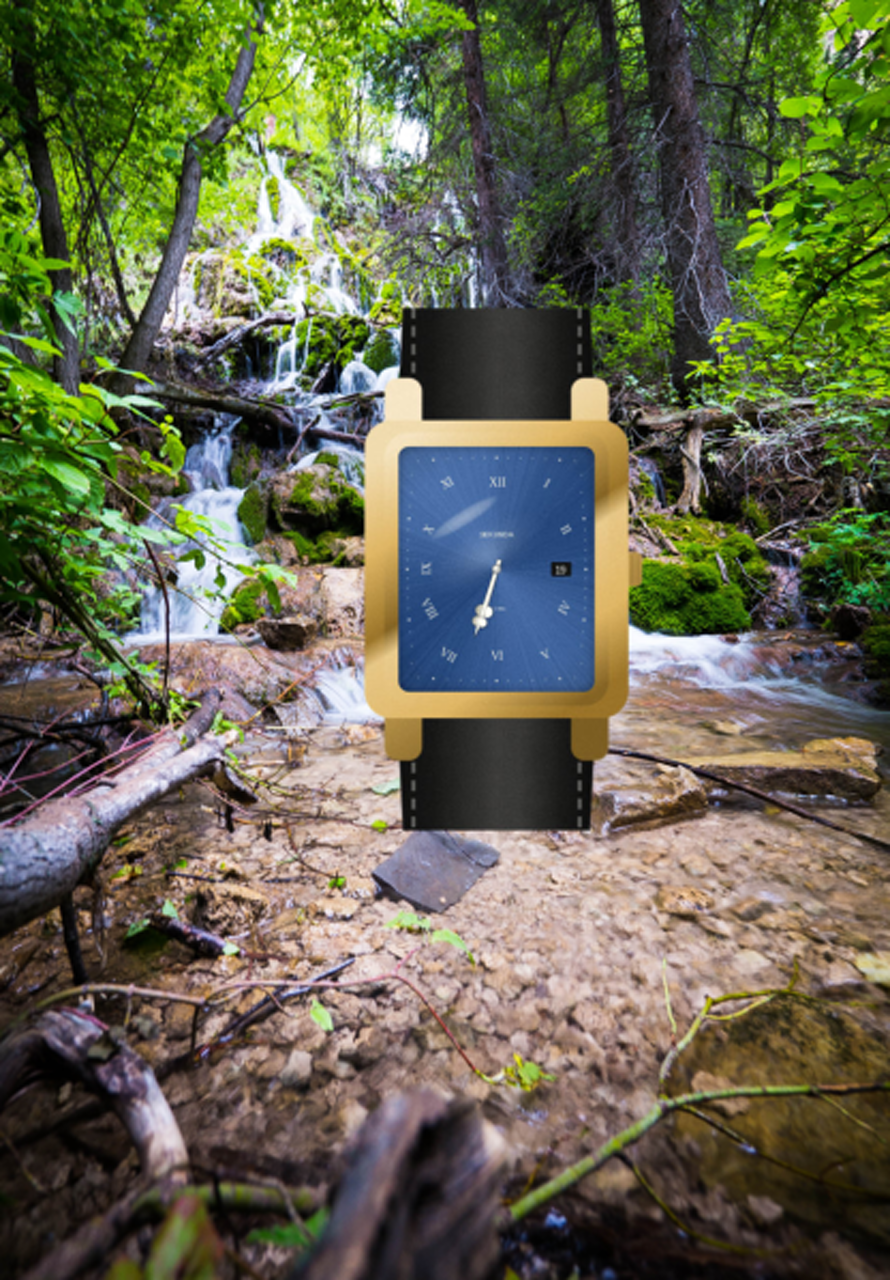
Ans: 6:33
